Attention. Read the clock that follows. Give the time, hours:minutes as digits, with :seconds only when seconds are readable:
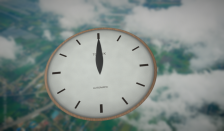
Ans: 12:00
